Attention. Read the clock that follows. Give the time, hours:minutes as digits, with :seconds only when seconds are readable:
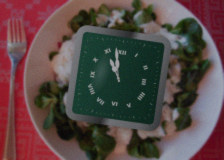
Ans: 10:58
